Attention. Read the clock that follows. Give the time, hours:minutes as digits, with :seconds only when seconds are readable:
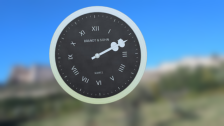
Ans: 2:11
